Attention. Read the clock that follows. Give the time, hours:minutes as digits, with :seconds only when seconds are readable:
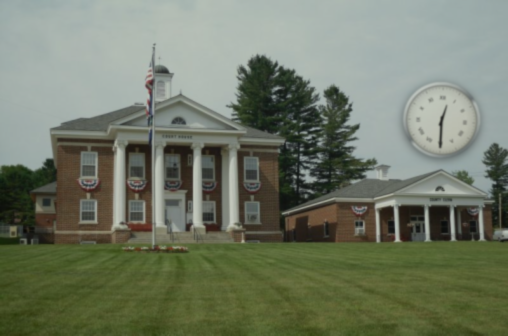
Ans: 12:30
